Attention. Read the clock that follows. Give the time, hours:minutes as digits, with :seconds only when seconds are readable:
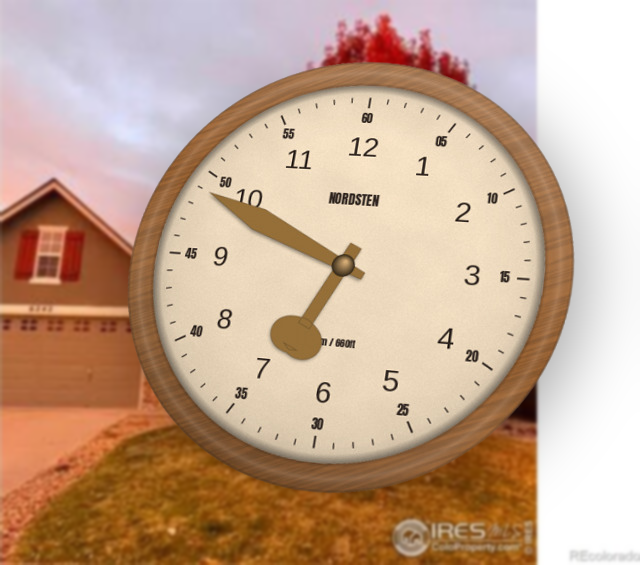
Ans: 6:49
